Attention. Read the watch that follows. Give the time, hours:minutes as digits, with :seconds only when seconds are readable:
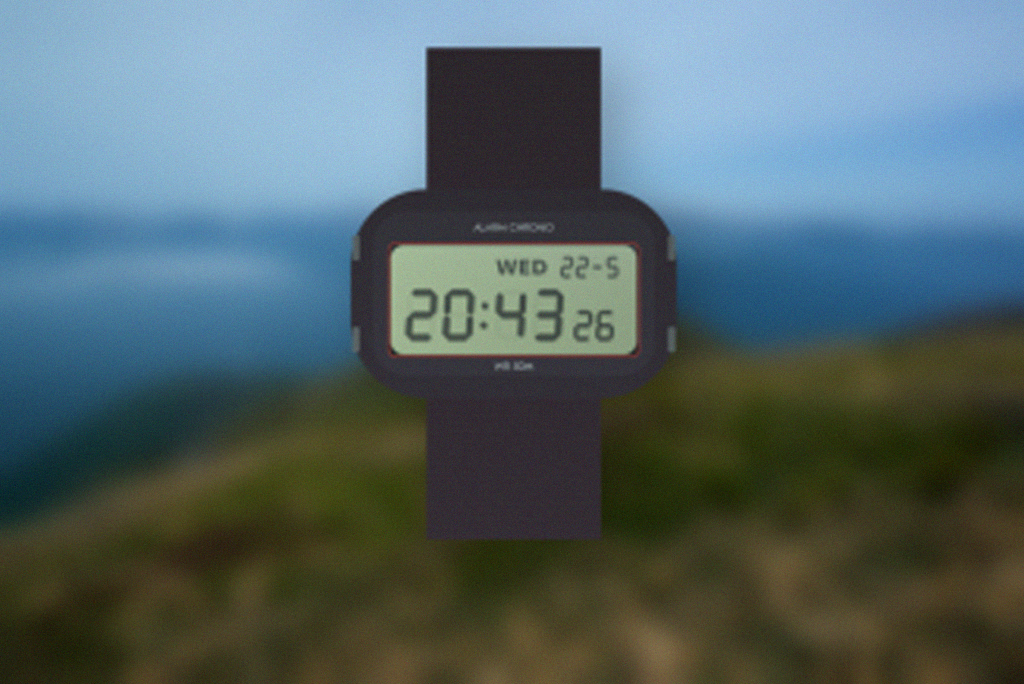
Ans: 20:43:26
